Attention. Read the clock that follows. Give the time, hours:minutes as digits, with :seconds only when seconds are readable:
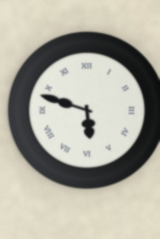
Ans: 5:48
